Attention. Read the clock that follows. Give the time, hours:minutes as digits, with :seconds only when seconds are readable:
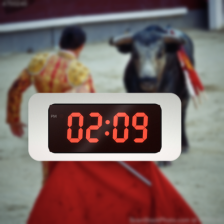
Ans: 2:09
